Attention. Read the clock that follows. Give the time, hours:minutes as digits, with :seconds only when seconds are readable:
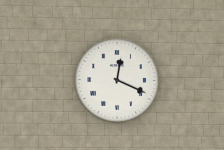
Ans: 12:19
